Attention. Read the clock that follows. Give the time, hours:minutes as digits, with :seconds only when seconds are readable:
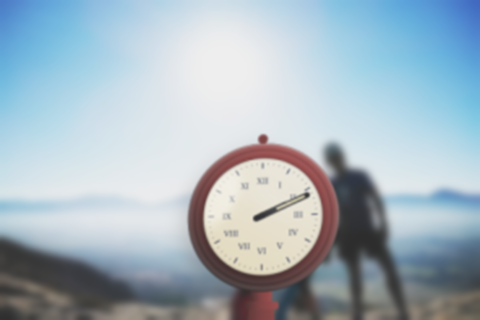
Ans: 2:11
